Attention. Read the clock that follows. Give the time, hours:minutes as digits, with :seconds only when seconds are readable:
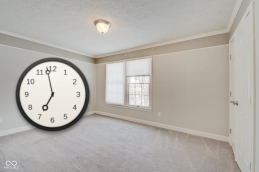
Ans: 6:58
